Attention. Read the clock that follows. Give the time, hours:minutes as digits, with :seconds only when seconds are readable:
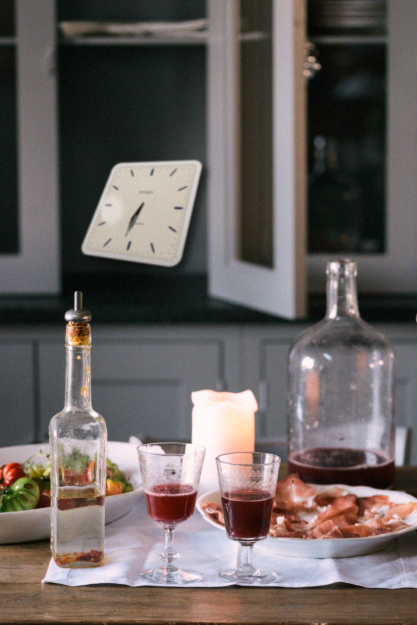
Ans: 6:32
